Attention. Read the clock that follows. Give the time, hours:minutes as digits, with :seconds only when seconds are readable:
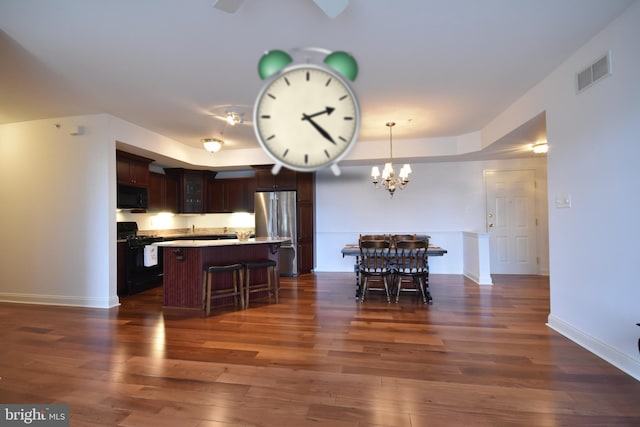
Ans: 2:22
